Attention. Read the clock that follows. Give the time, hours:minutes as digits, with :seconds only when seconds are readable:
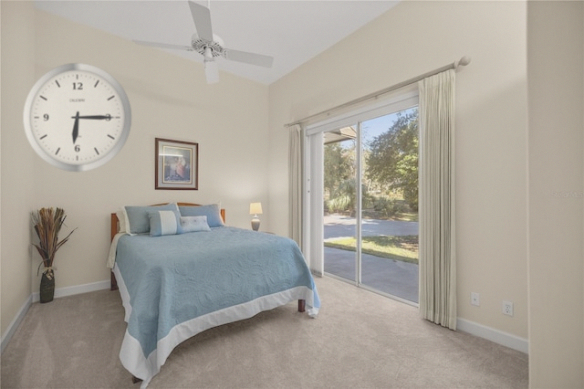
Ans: 6:15
